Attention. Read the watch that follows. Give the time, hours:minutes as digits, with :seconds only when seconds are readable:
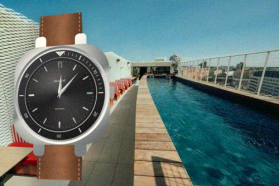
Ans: 12:07
